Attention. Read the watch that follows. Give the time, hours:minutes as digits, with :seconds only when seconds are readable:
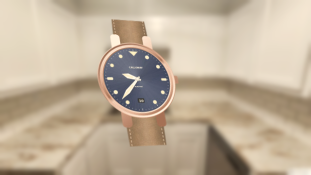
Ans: 9:37
